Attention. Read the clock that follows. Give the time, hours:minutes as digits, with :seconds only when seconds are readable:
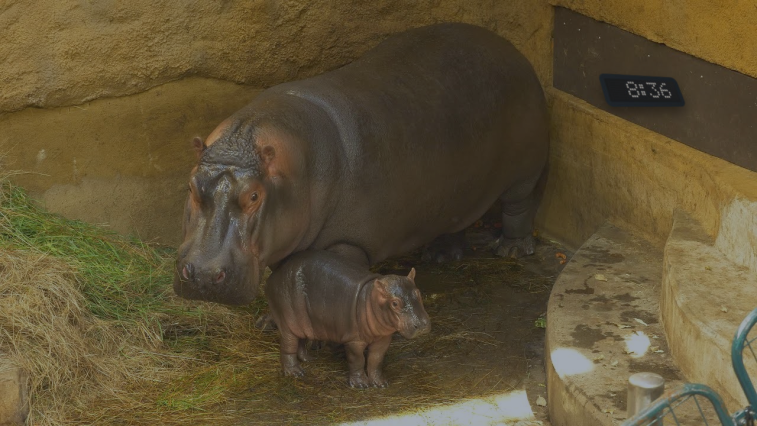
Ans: 8:36
